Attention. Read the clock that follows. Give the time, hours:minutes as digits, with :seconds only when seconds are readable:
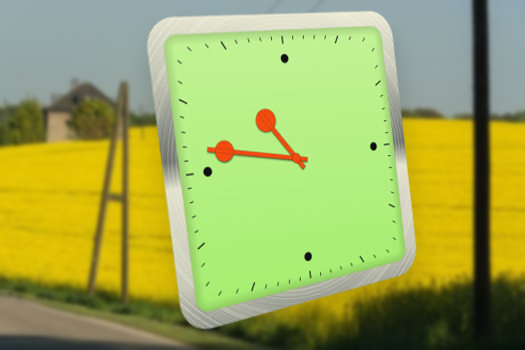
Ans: 10:47
